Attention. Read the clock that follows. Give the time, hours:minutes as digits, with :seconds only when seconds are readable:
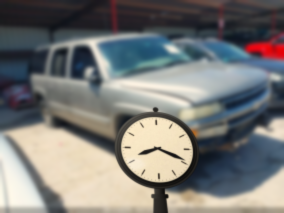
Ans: 8:19
